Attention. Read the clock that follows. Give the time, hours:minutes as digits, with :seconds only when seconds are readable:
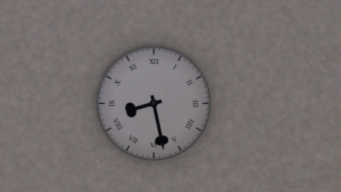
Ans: 8:28
